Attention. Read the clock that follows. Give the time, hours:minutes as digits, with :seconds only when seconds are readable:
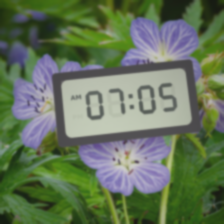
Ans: 7:05
